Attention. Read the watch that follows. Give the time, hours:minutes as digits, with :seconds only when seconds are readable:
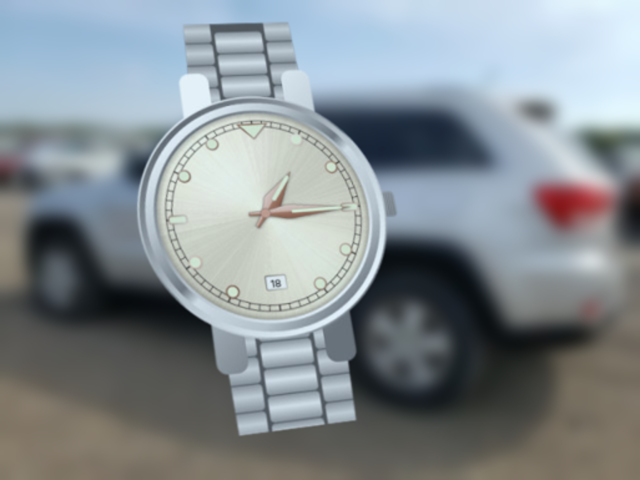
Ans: 1:15
